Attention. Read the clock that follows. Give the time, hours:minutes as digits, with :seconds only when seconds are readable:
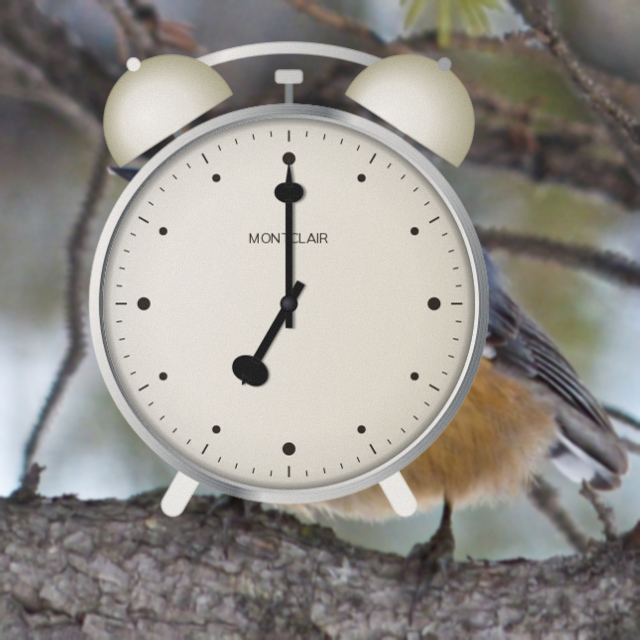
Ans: 7:00
